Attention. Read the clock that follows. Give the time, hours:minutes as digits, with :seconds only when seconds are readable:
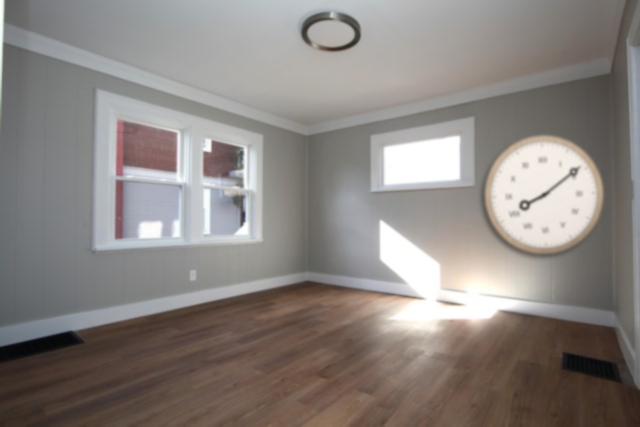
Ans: 8:09
